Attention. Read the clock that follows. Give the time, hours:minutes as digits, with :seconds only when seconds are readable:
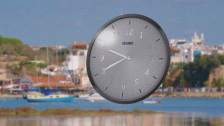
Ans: 9:40
